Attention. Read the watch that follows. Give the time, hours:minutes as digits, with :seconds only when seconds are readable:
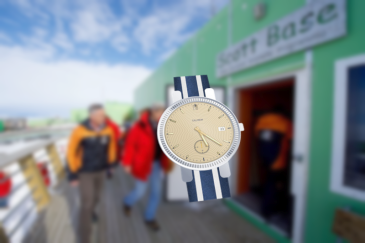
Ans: 5:22
